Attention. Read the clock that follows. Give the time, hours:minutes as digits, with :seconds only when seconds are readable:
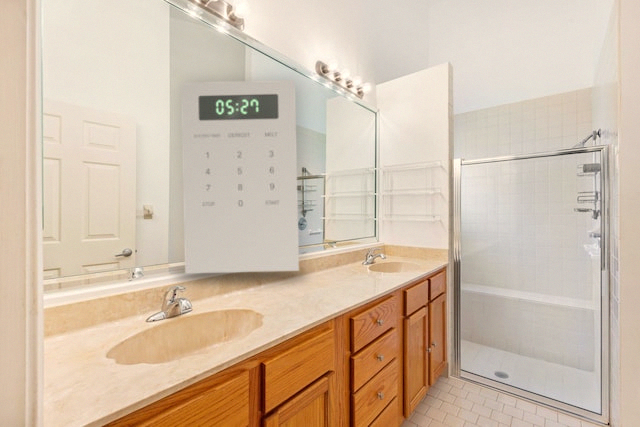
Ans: 5:27
